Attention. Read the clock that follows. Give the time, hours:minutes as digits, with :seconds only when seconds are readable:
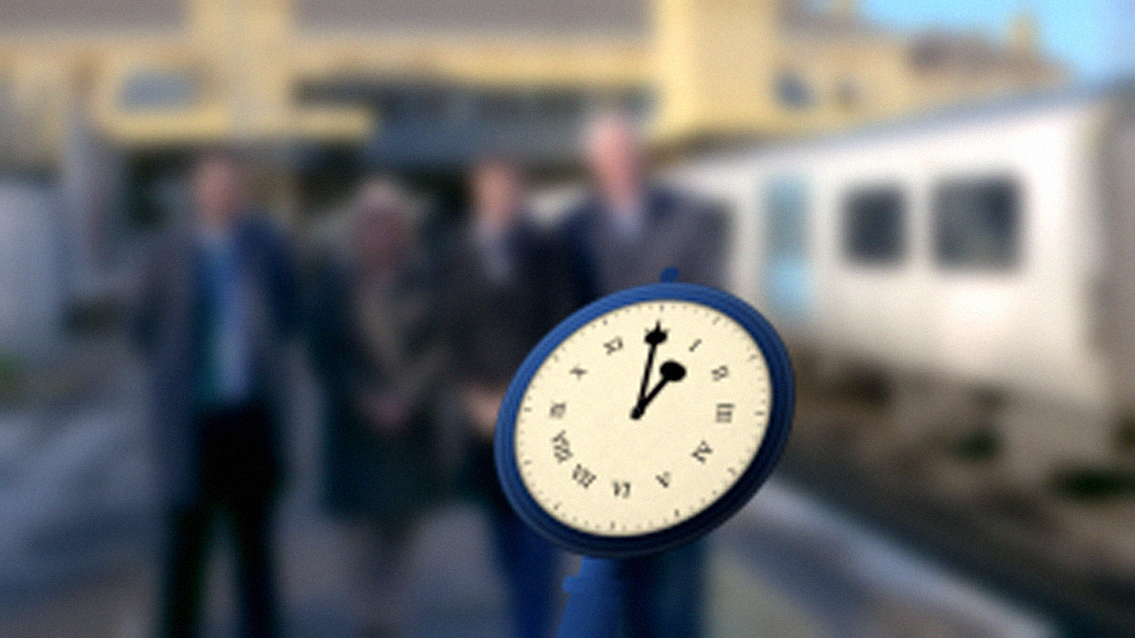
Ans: 1:00
